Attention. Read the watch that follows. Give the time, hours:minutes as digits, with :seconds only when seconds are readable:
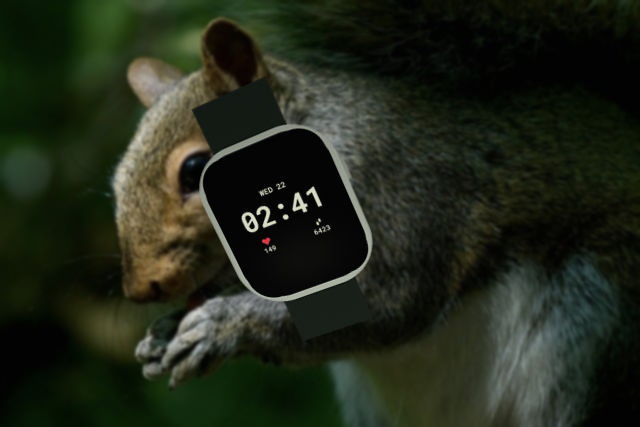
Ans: 2:41
